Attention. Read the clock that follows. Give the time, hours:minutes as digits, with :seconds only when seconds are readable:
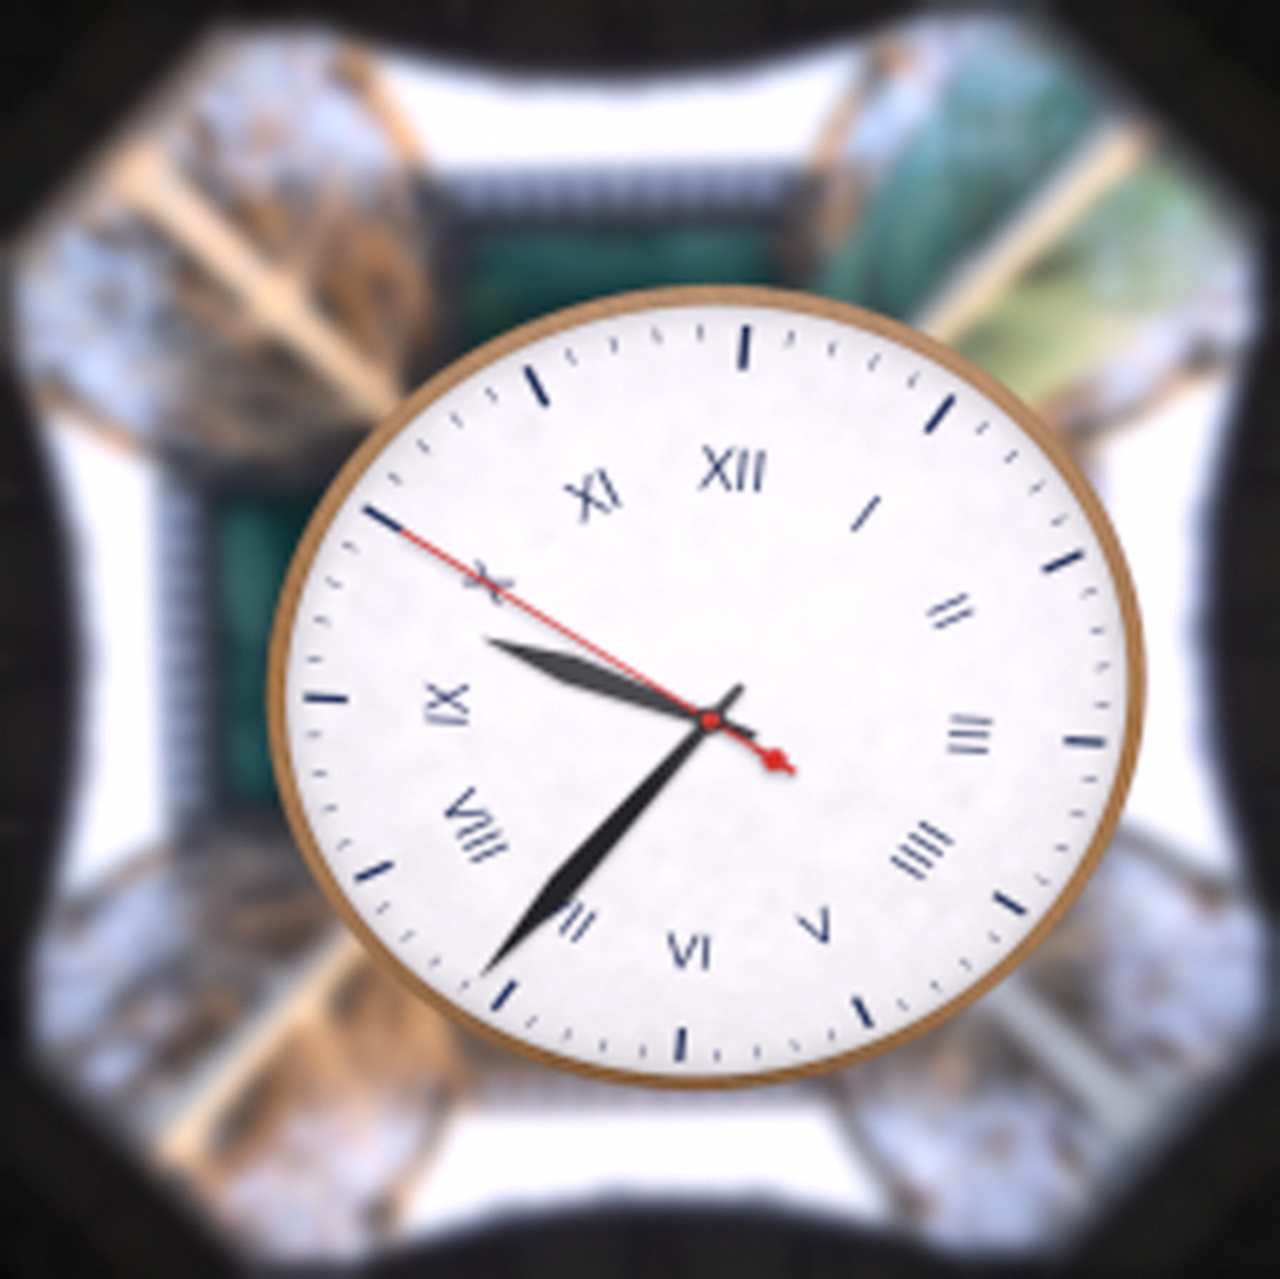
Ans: 9:35:50
